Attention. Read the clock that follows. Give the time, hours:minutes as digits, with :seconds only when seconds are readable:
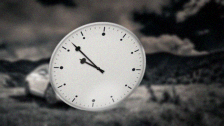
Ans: 9:52
